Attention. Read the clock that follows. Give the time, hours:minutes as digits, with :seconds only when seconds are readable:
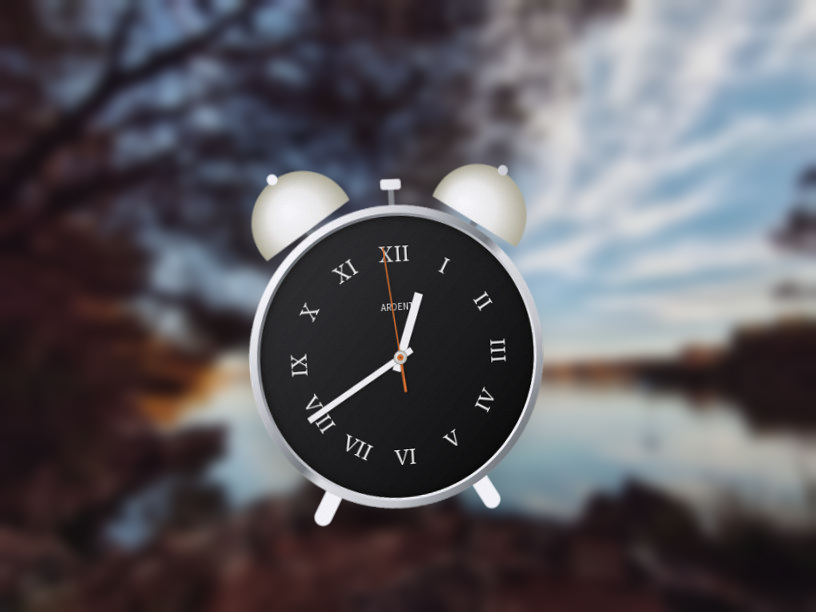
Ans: 12:39:59
